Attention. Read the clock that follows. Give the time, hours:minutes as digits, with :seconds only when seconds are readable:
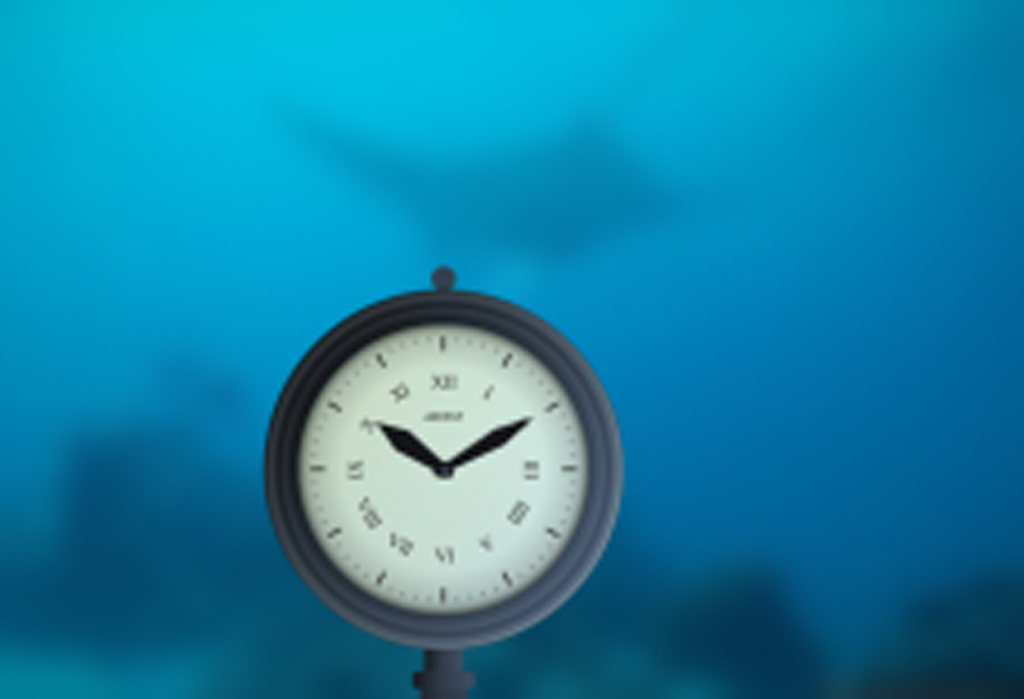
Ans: 10:10
